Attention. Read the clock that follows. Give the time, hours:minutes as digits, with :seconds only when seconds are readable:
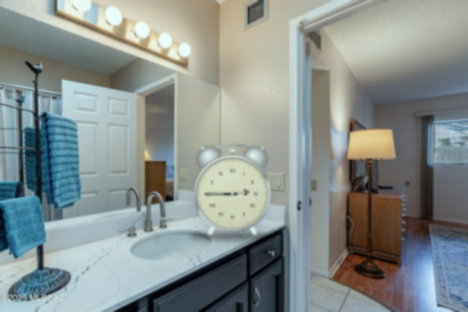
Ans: 2:45
